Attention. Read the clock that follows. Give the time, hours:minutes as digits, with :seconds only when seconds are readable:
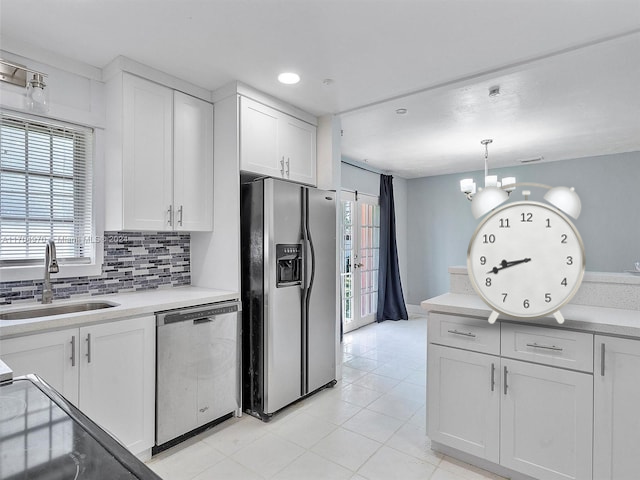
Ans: 8:42
